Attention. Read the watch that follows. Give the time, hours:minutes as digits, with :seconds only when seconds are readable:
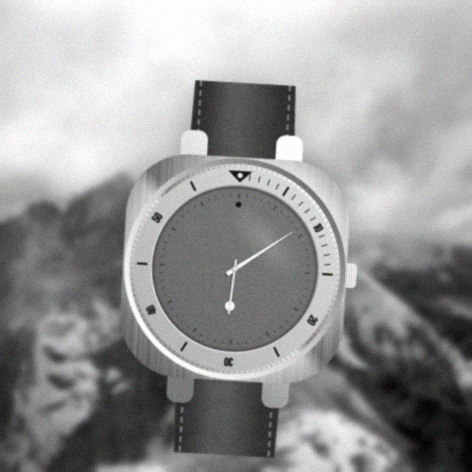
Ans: 6:09
